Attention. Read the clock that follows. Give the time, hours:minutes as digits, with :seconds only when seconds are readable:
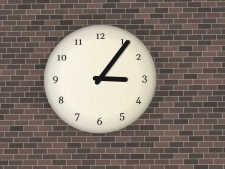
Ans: 3:06
